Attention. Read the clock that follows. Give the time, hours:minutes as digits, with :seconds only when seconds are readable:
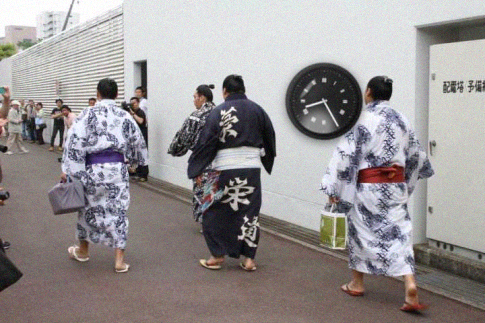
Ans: 8:25
